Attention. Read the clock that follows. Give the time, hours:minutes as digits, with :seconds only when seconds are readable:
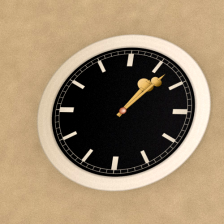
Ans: 1:07
